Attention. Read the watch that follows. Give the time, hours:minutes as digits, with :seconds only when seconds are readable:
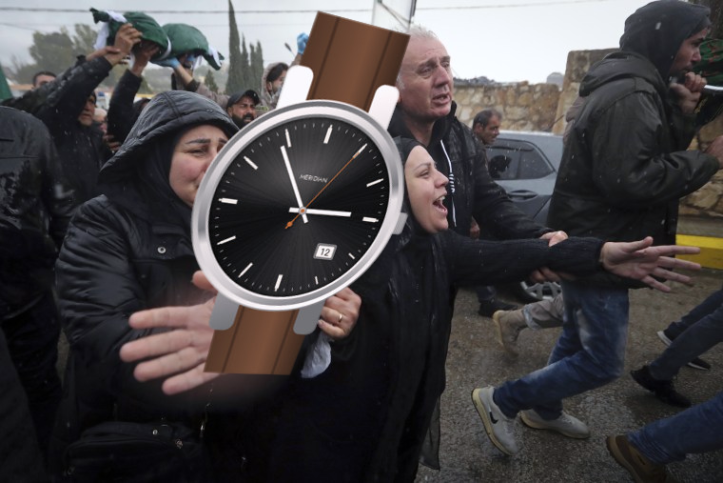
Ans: 2:54:05
